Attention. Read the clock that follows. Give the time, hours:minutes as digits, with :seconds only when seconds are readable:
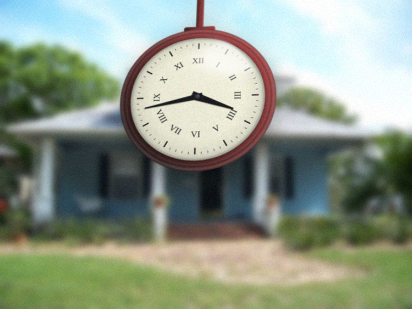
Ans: 3:43
